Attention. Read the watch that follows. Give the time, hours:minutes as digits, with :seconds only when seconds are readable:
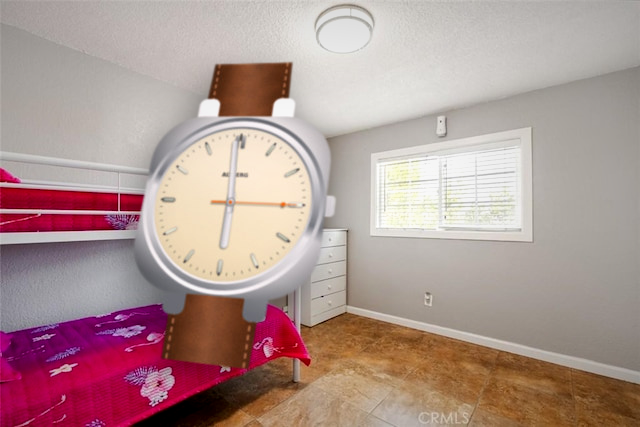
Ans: 5:59:15
